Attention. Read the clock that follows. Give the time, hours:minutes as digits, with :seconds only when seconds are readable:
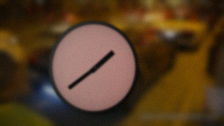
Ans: 1:39
